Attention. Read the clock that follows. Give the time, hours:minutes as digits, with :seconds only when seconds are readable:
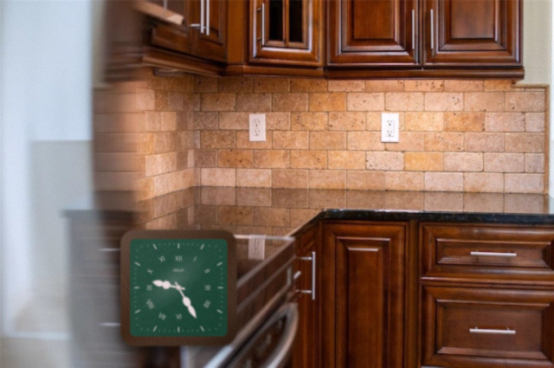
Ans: 9:25
